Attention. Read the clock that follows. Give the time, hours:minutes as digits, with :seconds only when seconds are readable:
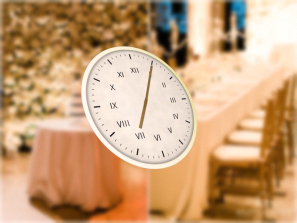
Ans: 7:05
